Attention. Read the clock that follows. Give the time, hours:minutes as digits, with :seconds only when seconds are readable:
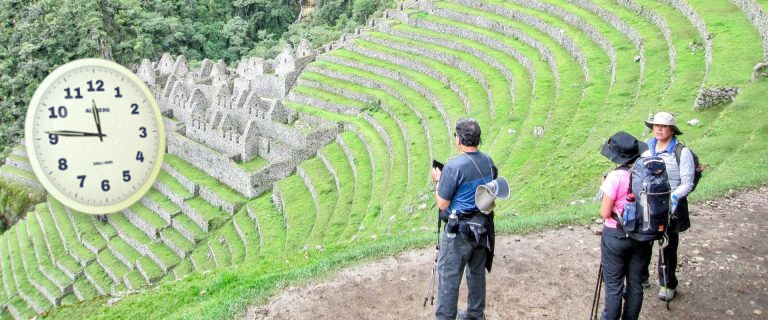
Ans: 11:46
